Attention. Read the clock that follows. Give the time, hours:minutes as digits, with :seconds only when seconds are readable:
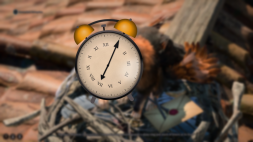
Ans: 7:05
